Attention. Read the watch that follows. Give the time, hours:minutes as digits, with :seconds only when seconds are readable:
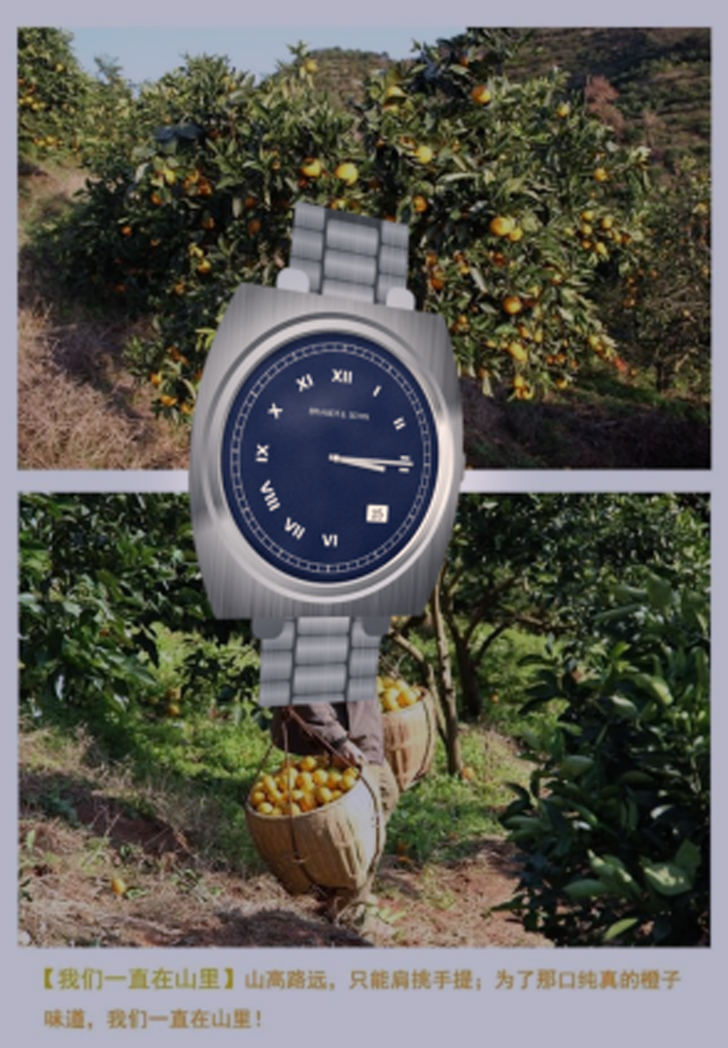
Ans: 3:15
